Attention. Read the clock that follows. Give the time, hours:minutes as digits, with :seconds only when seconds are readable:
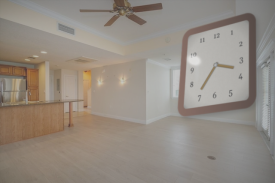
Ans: 3:36
